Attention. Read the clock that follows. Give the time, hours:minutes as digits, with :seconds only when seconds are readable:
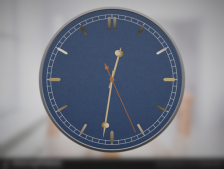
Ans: 12:31:26
